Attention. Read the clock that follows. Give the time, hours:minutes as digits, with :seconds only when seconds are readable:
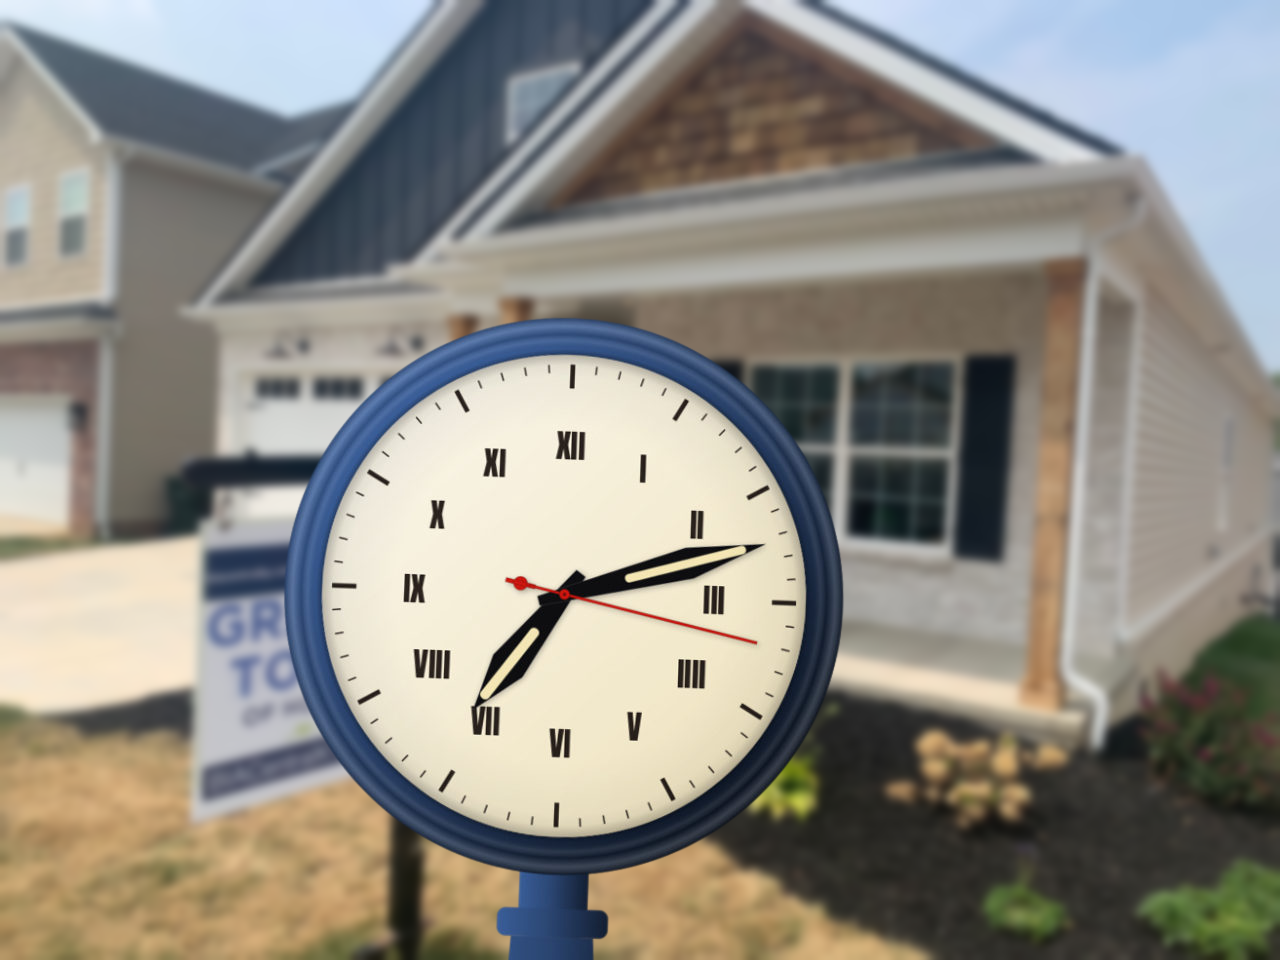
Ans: 7:12:17
